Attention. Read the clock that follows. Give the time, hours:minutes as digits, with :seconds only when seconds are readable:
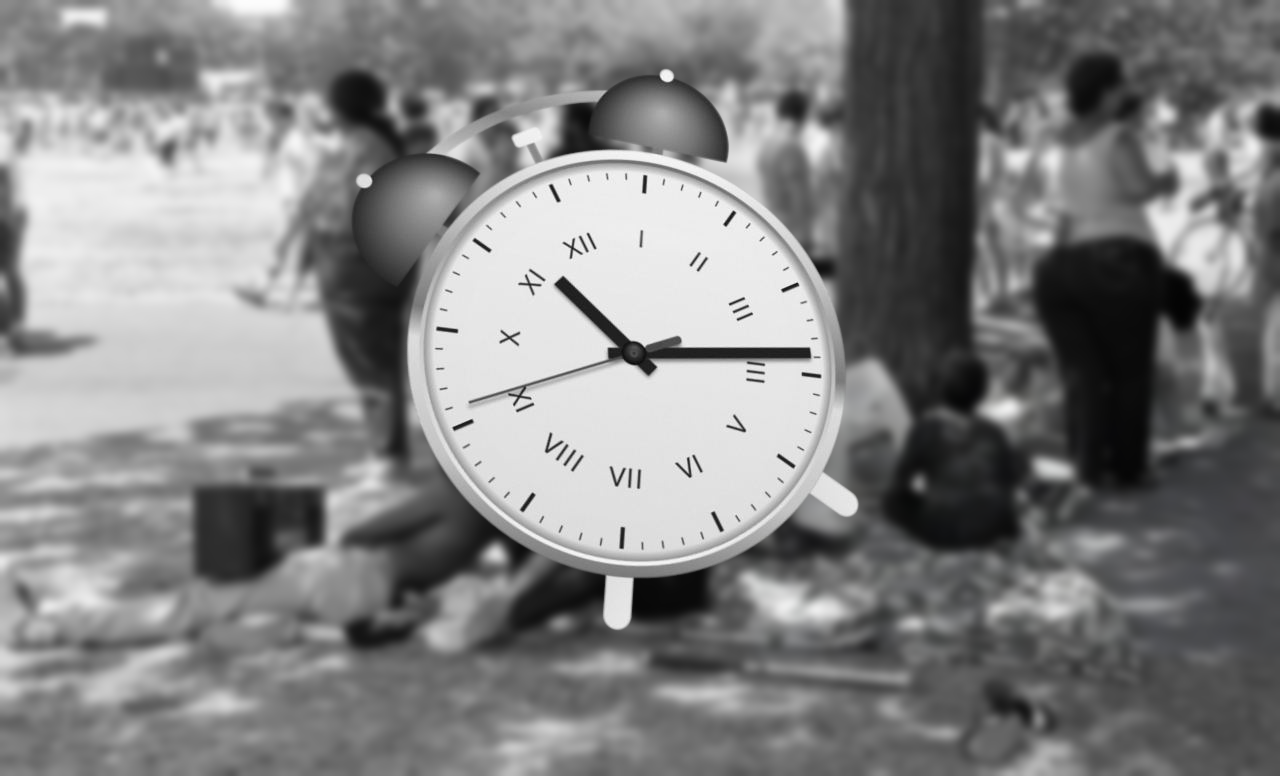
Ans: 11:18:46
